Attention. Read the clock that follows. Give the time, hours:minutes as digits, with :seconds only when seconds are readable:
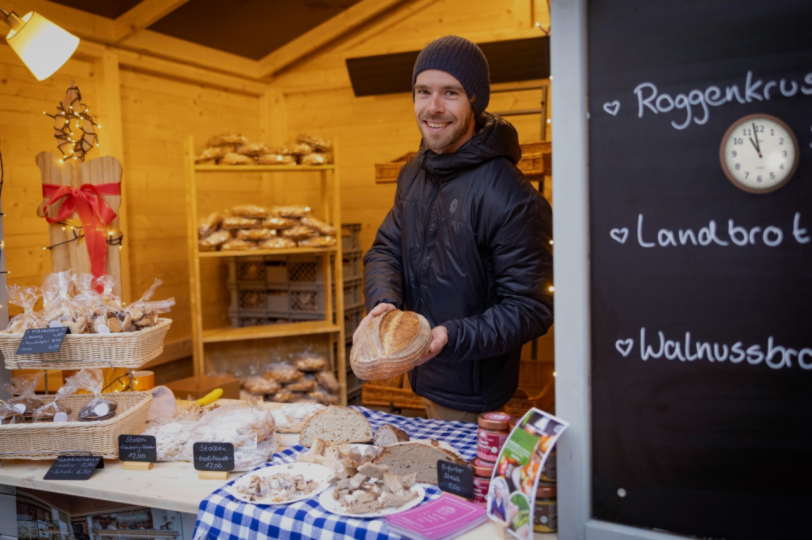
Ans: 10:58
